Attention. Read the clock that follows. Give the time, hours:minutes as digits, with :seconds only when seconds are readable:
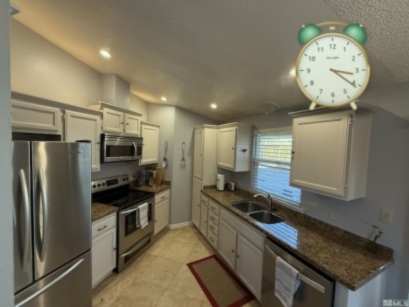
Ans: 3:21
